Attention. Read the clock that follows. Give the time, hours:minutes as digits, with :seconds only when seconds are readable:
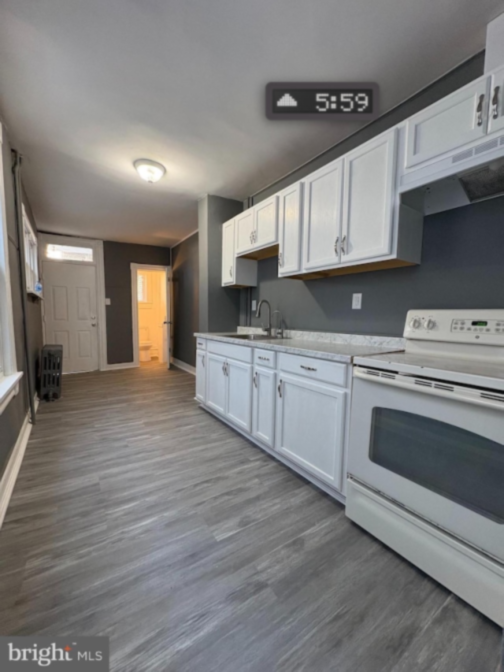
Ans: 5:59
